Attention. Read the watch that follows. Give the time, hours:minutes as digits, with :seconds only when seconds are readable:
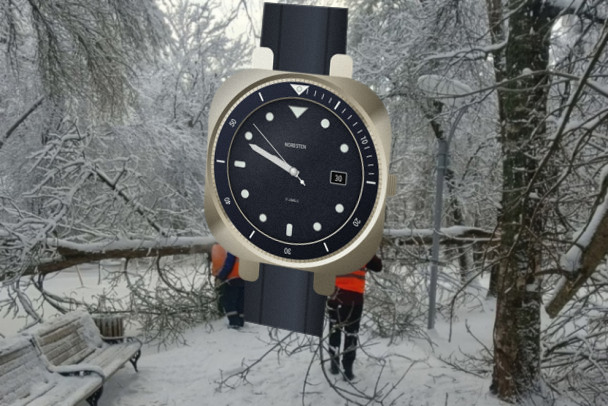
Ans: 9:48:52
